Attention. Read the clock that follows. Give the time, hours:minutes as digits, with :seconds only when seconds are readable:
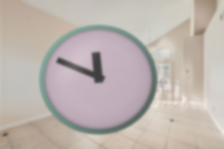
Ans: 11:49
